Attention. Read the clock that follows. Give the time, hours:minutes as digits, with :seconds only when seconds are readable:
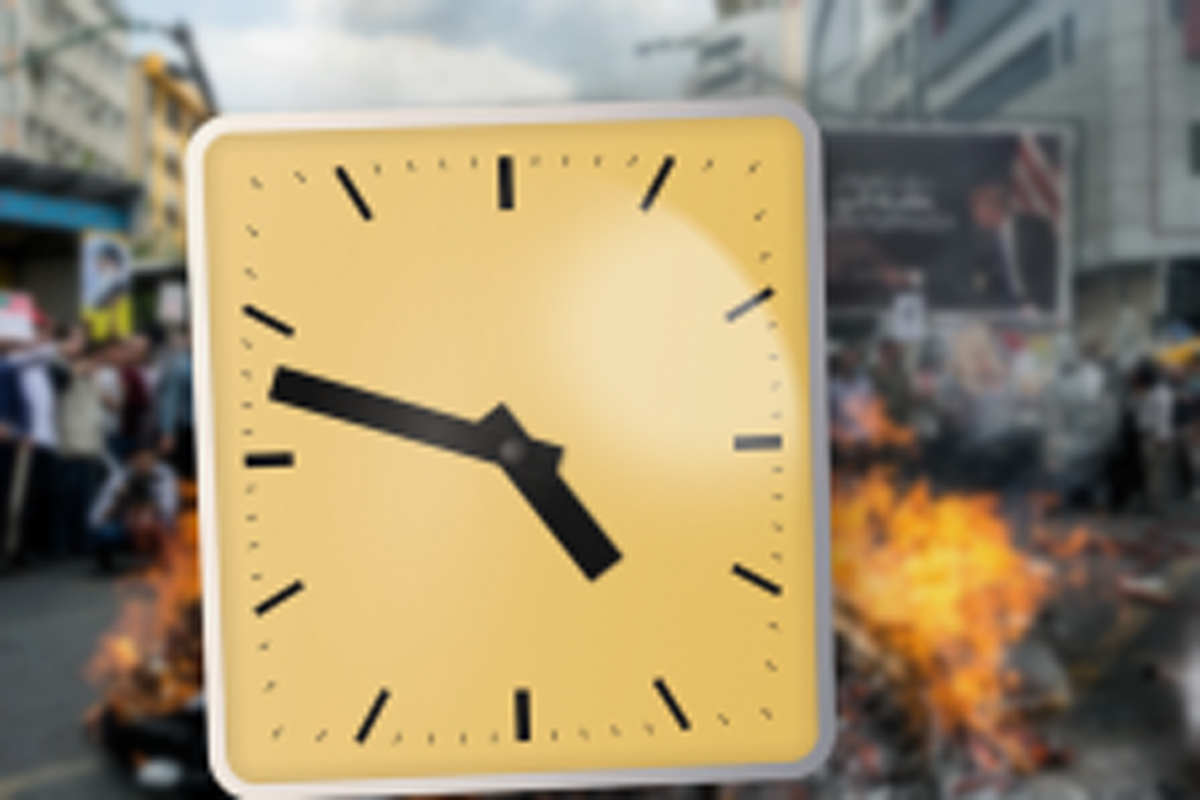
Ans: 4:48
